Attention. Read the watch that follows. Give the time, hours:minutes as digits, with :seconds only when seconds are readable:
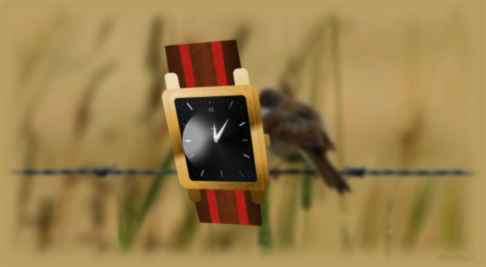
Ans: 12:06
